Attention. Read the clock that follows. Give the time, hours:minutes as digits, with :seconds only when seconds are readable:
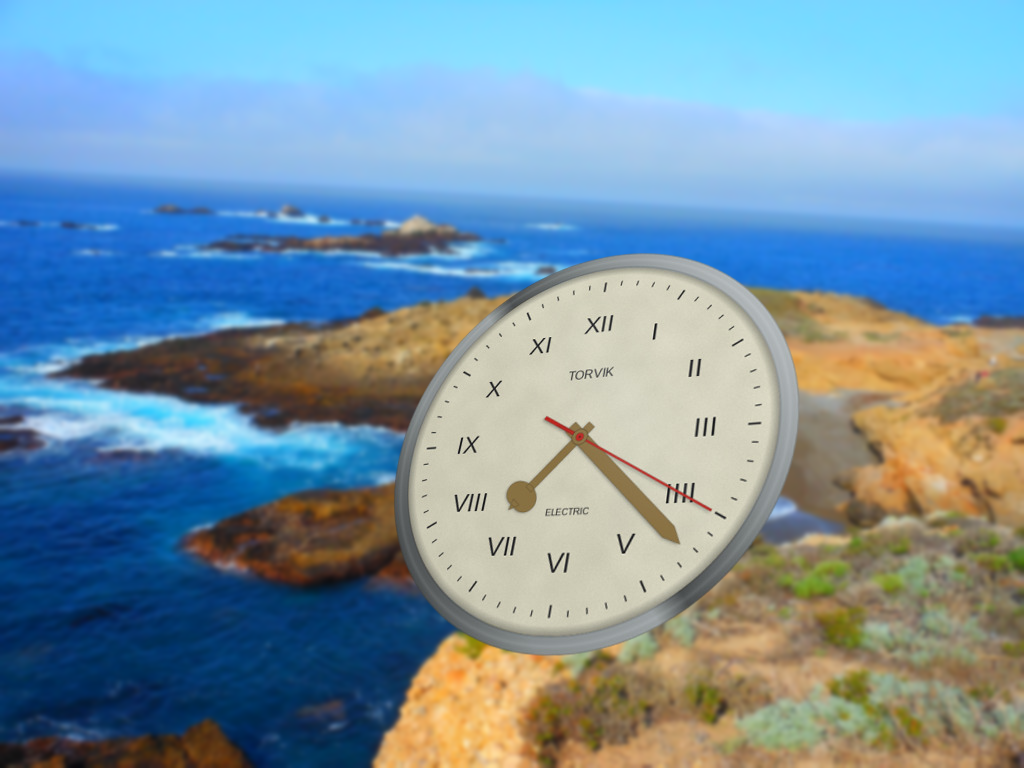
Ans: 7:22:20
